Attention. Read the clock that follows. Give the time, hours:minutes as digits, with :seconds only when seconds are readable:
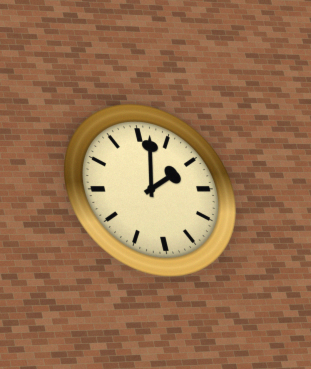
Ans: 2:02
